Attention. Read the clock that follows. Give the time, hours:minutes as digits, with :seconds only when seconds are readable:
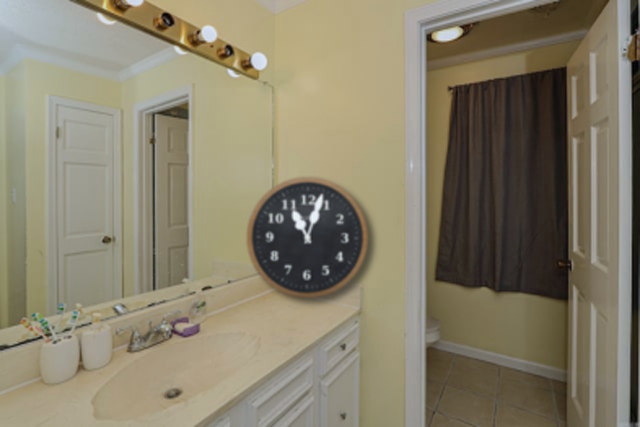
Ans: 11:03
